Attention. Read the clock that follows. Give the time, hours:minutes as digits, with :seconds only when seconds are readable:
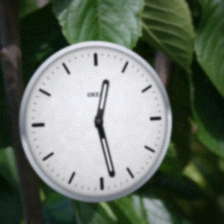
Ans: 12:28
